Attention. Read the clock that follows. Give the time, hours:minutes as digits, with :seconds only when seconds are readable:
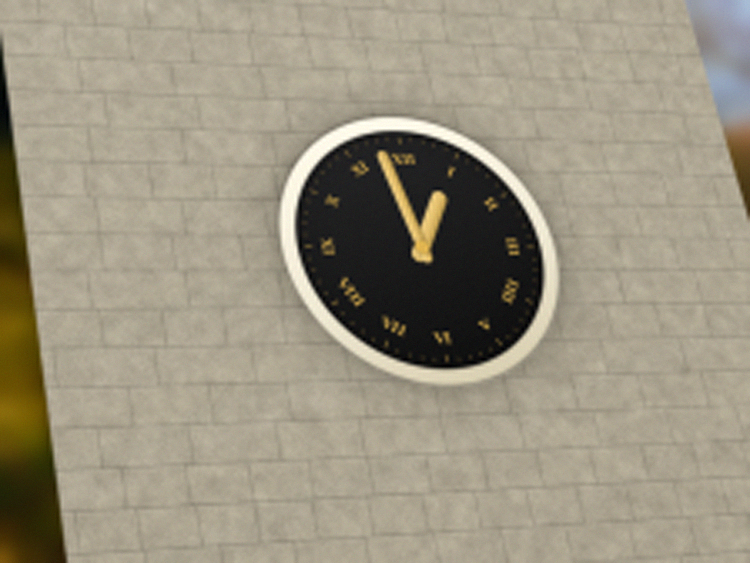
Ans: 12:58
